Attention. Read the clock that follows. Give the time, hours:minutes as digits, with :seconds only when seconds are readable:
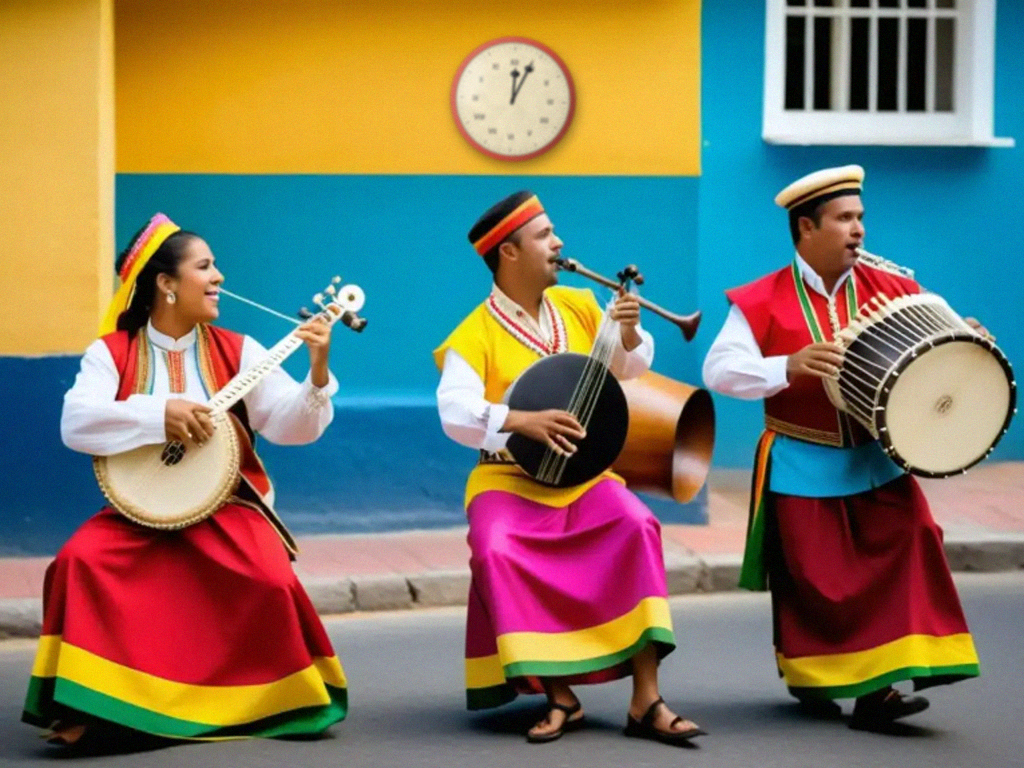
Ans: 12:04
